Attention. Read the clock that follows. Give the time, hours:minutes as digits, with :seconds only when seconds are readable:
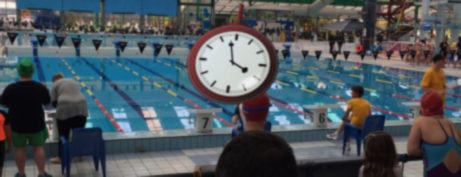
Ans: 3:58
